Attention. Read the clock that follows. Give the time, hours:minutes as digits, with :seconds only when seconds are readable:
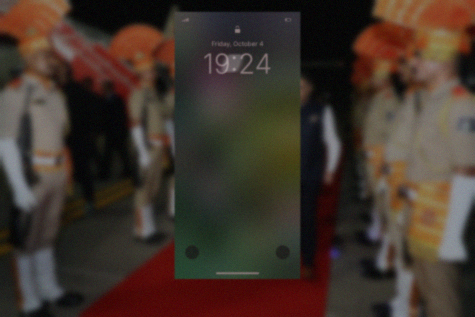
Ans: 19:24
